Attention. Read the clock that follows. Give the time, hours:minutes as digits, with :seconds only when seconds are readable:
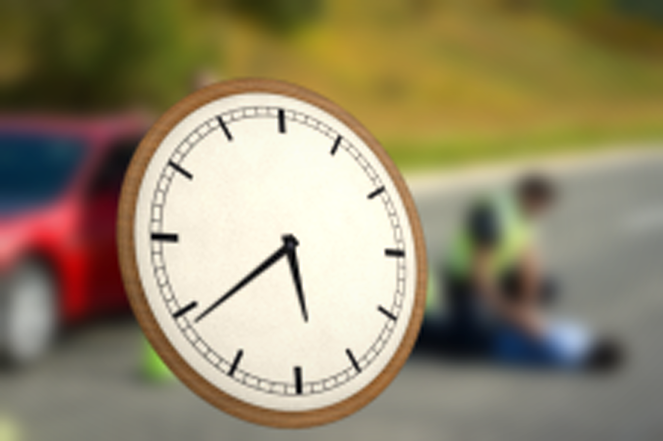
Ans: 5:39
